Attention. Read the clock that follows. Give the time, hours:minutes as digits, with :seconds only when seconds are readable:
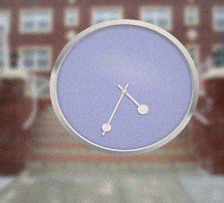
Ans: 4:34
